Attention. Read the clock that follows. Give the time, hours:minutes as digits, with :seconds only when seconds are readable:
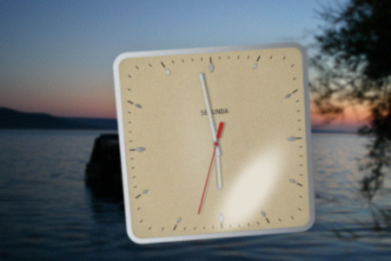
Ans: 5:58:33
